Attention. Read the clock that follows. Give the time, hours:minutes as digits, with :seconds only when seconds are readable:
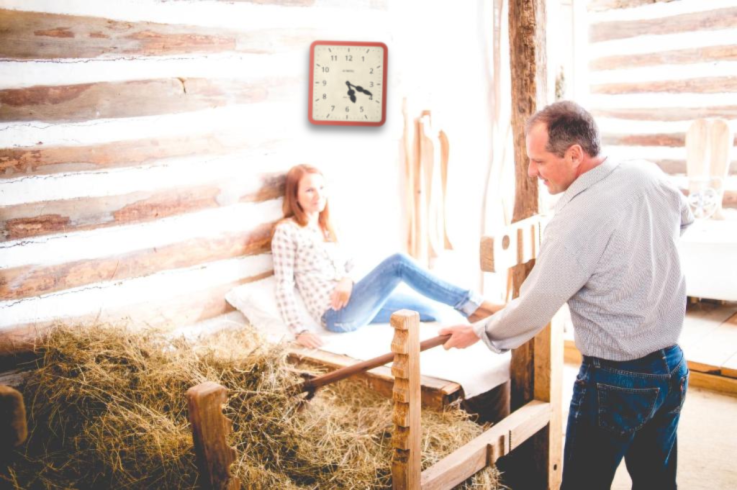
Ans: 5:19
